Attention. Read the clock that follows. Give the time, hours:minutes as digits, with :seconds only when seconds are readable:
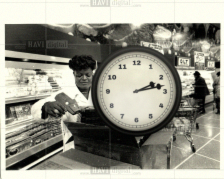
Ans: 2:13
